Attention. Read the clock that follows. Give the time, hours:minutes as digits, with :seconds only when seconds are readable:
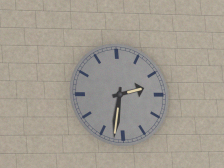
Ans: 2:32
